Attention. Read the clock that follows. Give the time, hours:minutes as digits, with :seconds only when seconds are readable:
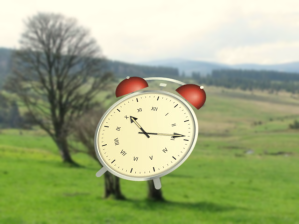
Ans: 10:14
